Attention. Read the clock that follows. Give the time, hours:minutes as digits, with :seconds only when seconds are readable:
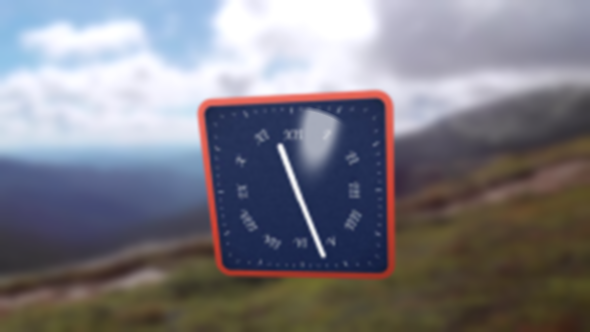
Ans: 11:27
